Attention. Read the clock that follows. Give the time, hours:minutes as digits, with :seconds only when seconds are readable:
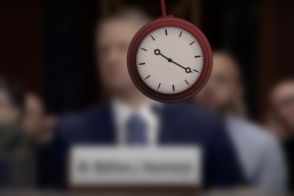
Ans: 10:21
